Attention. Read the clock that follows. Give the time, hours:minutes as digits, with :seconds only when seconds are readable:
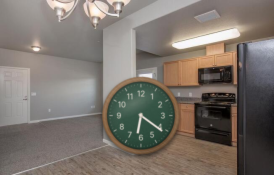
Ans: 6:21
